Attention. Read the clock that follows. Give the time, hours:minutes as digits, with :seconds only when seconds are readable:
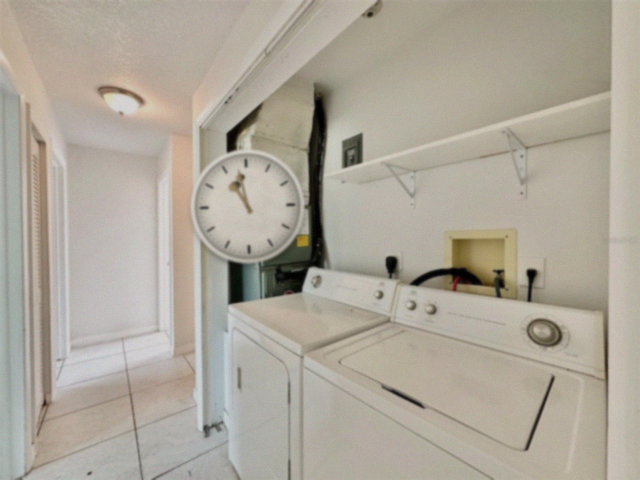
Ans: 10:58
